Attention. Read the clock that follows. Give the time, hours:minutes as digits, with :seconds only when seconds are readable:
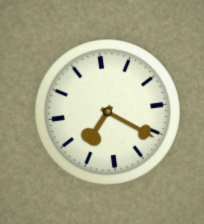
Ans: 7:21
